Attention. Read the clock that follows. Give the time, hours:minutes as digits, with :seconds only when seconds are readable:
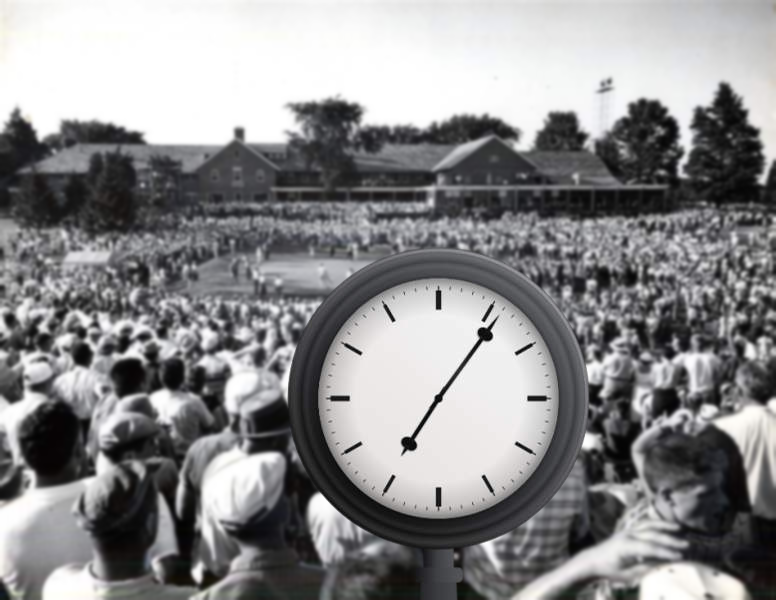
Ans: 7:06
